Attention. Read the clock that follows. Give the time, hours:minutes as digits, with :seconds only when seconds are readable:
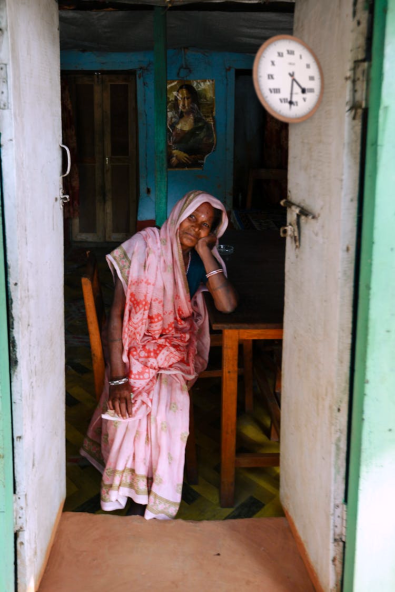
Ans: 4:32
